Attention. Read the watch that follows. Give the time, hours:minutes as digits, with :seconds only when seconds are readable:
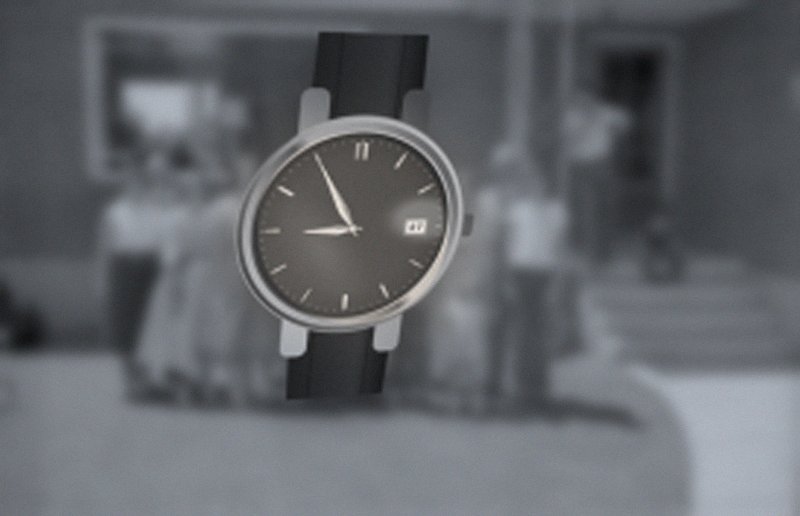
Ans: 8:55
